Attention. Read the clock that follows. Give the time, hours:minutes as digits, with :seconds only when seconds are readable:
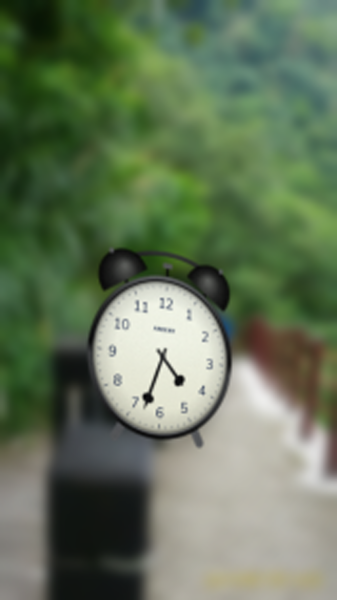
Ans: 4:33
